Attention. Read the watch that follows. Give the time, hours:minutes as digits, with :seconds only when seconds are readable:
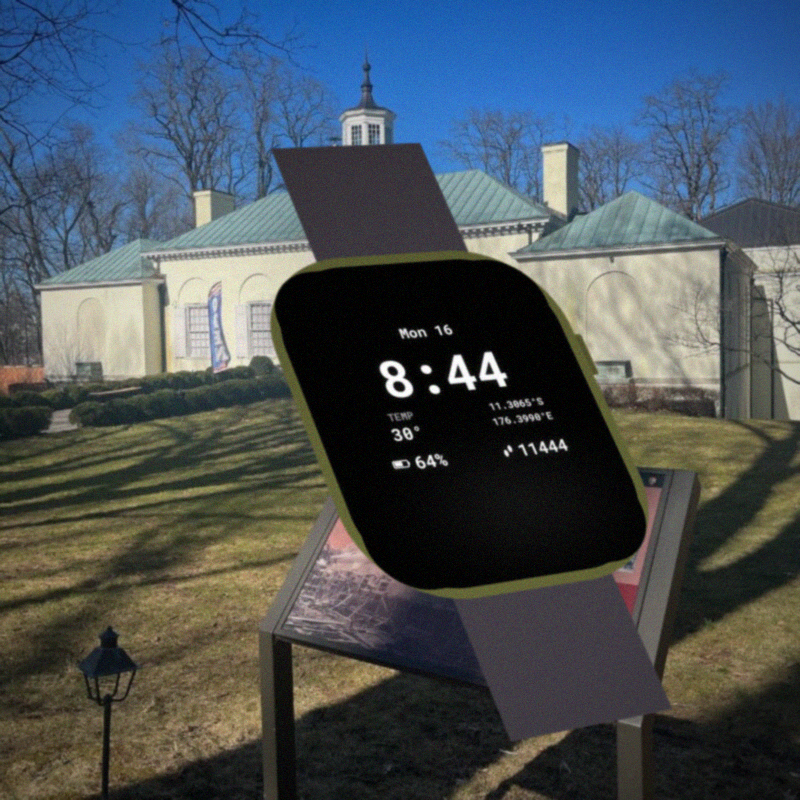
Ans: 8:44
